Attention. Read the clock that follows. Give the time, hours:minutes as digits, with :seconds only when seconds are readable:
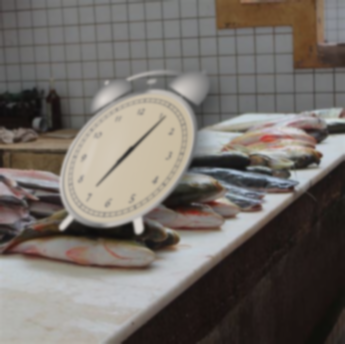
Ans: 7:06
